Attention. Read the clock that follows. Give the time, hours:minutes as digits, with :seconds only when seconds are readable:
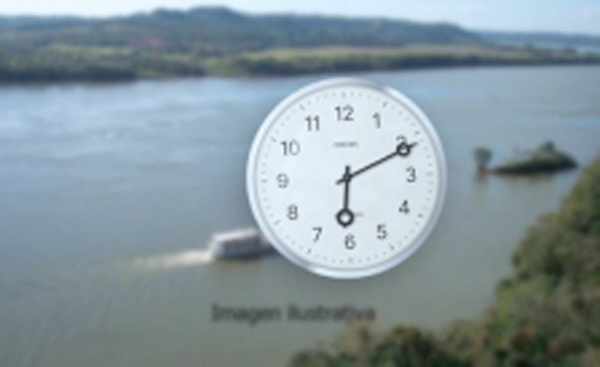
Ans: 6:11
